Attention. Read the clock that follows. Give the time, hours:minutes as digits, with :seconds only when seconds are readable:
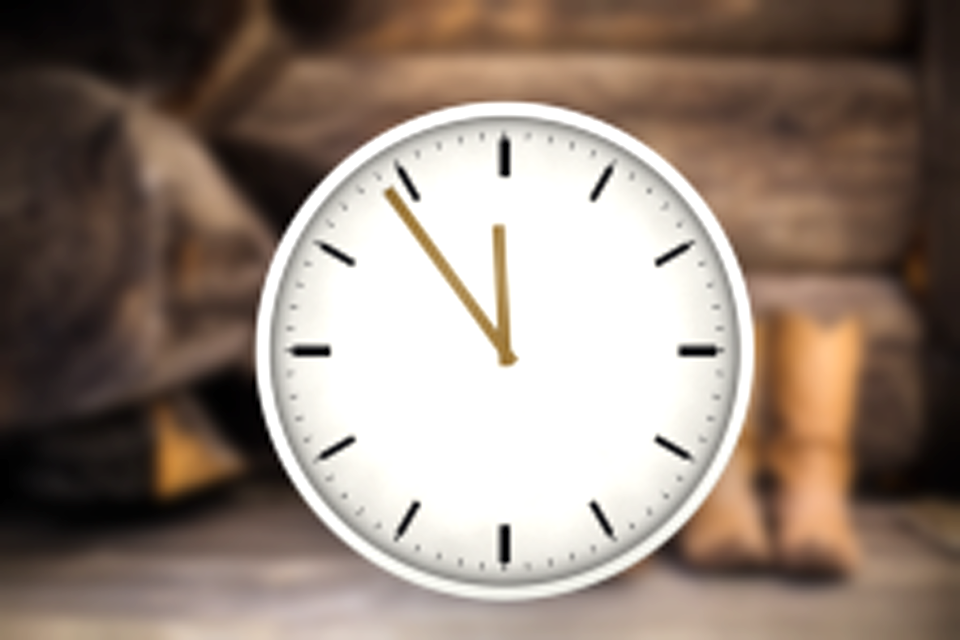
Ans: 11:54
